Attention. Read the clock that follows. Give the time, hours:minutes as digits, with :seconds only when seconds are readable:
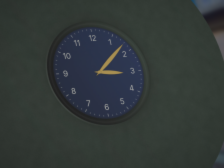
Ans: 3:08
